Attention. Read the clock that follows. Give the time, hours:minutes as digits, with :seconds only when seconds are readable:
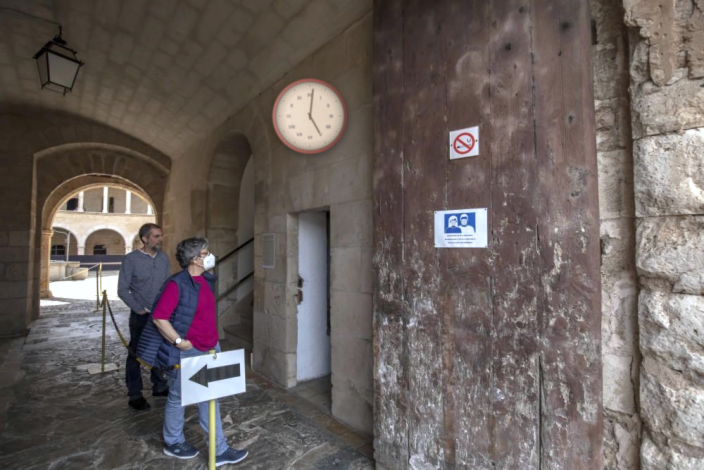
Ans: 5:01
